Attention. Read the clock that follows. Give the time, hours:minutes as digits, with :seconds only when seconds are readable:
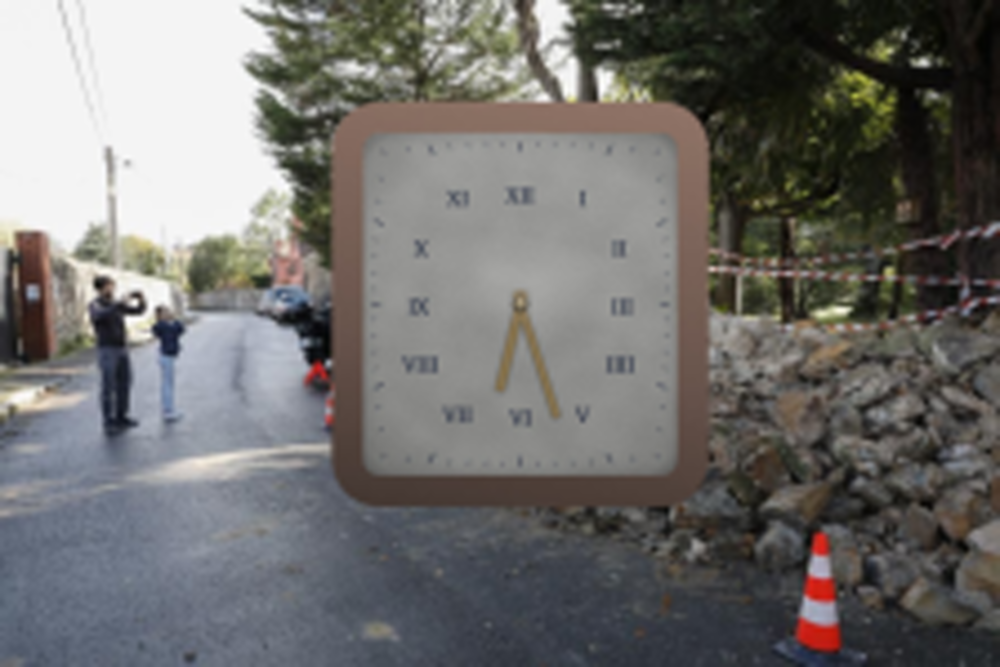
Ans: 6:27
